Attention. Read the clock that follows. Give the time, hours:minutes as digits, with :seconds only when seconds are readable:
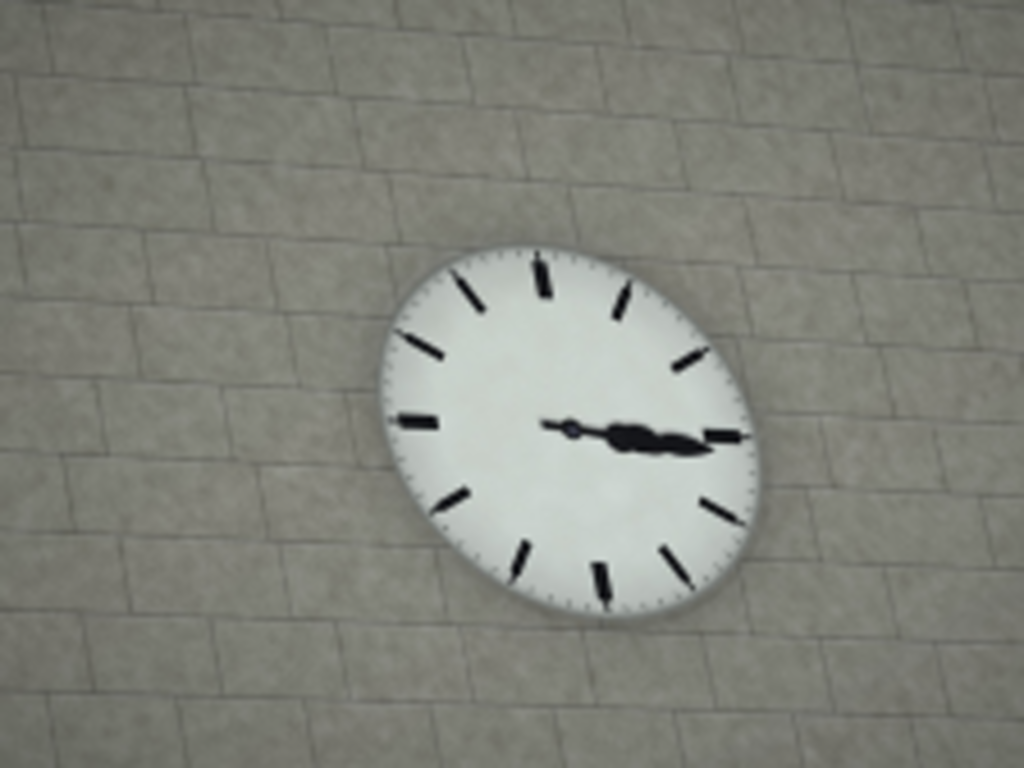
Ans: 3:16
